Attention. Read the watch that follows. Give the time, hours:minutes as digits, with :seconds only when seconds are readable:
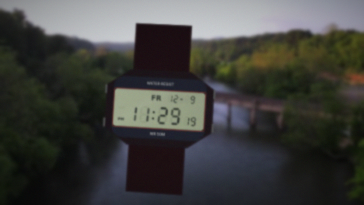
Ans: 11:29
